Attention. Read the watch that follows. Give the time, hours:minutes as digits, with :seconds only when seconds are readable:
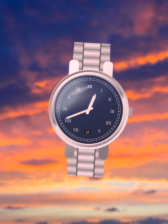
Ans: 12:41
